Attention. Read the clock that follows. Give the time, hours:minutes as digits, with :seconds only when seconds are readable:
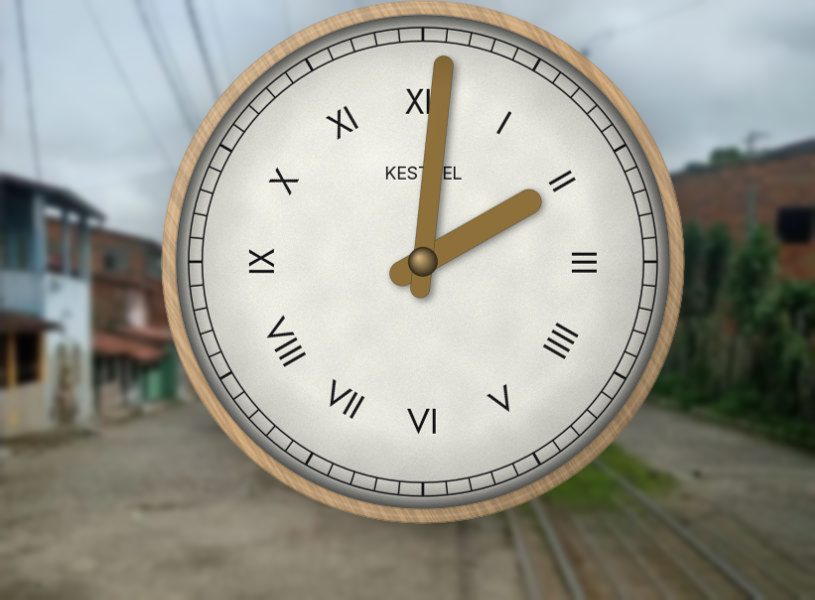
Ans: 2:01
